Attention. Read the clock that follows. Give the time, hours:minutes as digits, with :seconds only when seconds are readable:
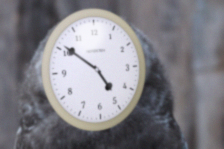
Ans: 4:51
